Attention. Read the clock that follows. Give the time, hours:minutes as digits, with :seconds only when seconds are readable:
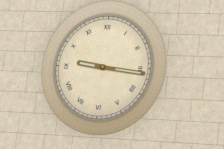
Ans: 9:16
